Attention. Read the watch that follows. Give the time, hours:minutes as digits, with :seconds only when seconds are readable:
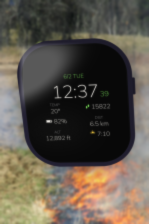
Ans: 12:37
